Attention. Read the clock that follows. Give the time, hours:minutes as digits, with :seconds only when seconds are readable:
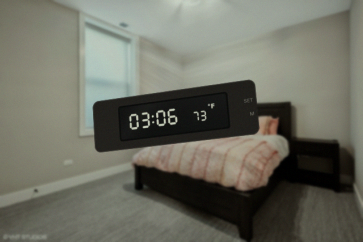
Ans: 3:06
